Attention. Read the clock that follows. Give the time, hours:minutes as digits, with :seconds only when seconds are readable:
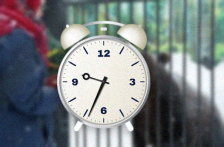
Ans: 9:34
